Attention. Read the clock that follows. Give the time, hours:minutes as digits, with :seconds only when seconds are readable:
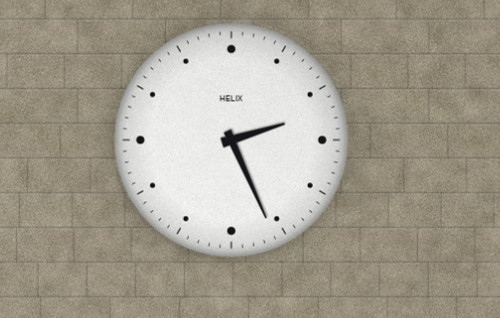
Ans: 2:26
